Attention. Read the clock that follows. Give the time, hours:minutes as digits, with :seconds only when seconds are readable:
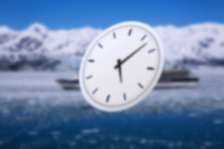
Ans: 5:07
